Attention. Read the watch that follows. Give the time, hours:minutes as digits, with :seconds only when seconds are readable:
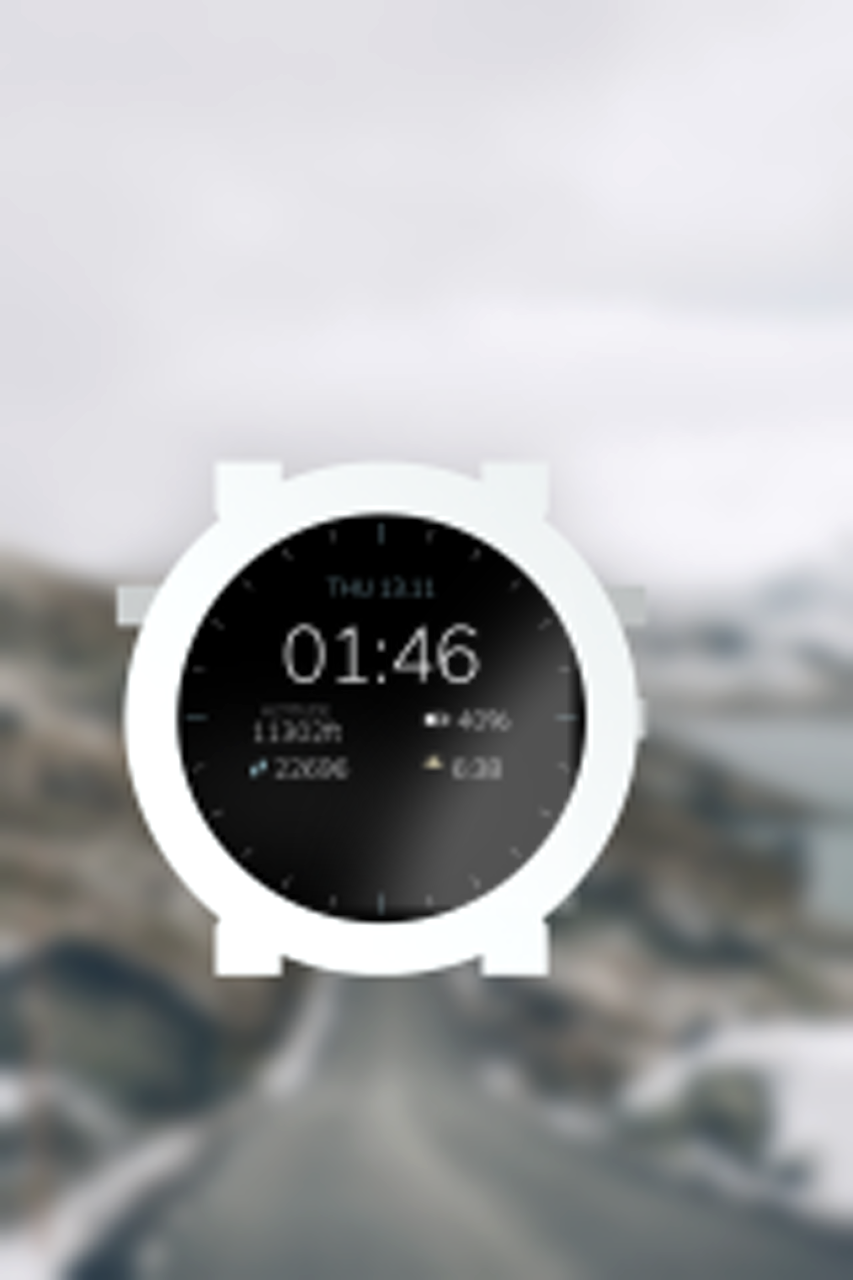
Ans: 1:46
